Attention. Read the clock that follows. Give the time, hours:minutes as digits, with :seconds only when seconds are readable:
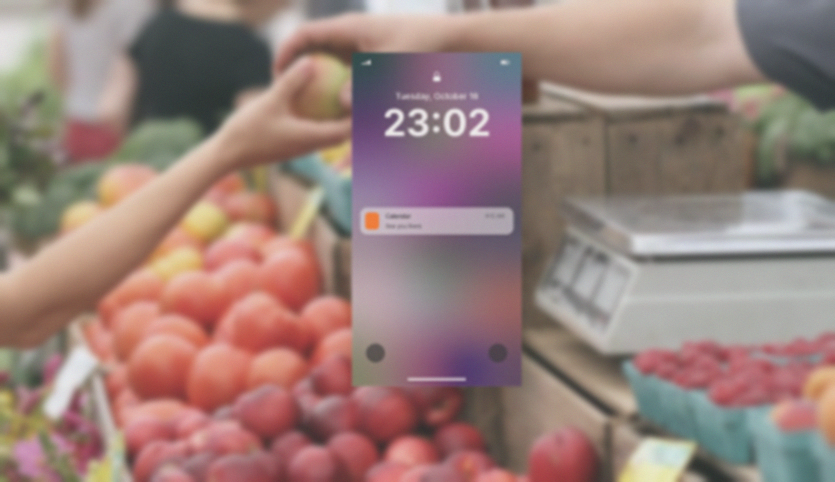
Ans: 23:02
